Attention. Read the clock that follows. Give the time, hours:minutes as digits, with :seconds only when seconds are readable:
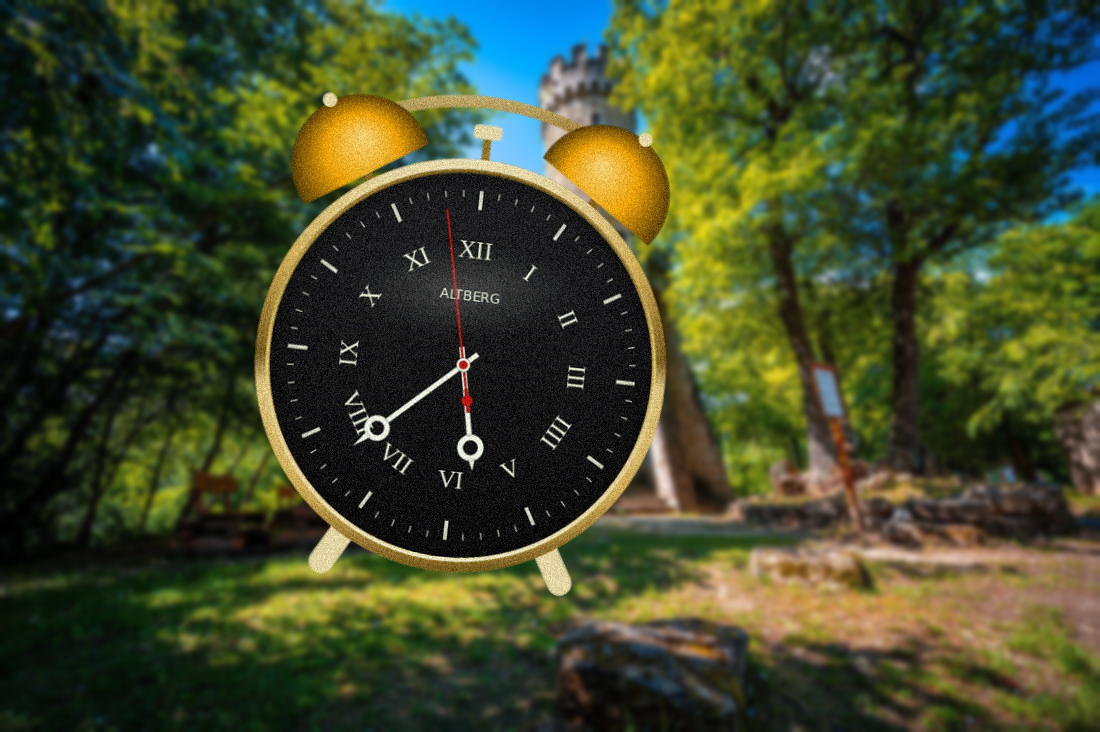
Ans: 5:37:58
